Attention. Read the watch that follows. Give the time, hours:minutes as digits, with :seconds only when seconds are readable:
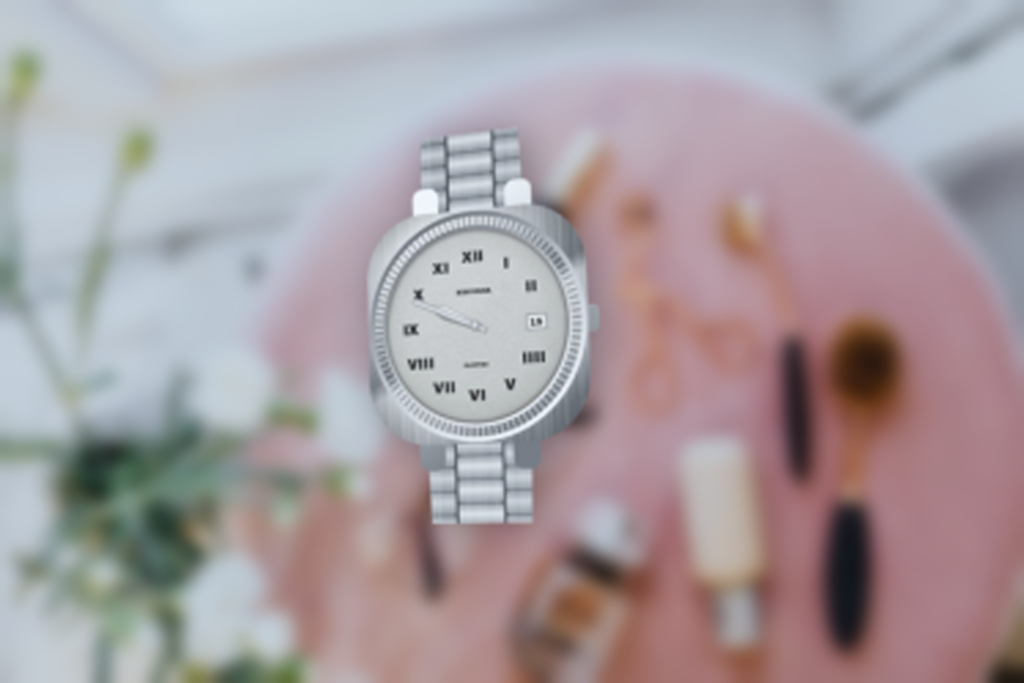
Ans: 9:49
